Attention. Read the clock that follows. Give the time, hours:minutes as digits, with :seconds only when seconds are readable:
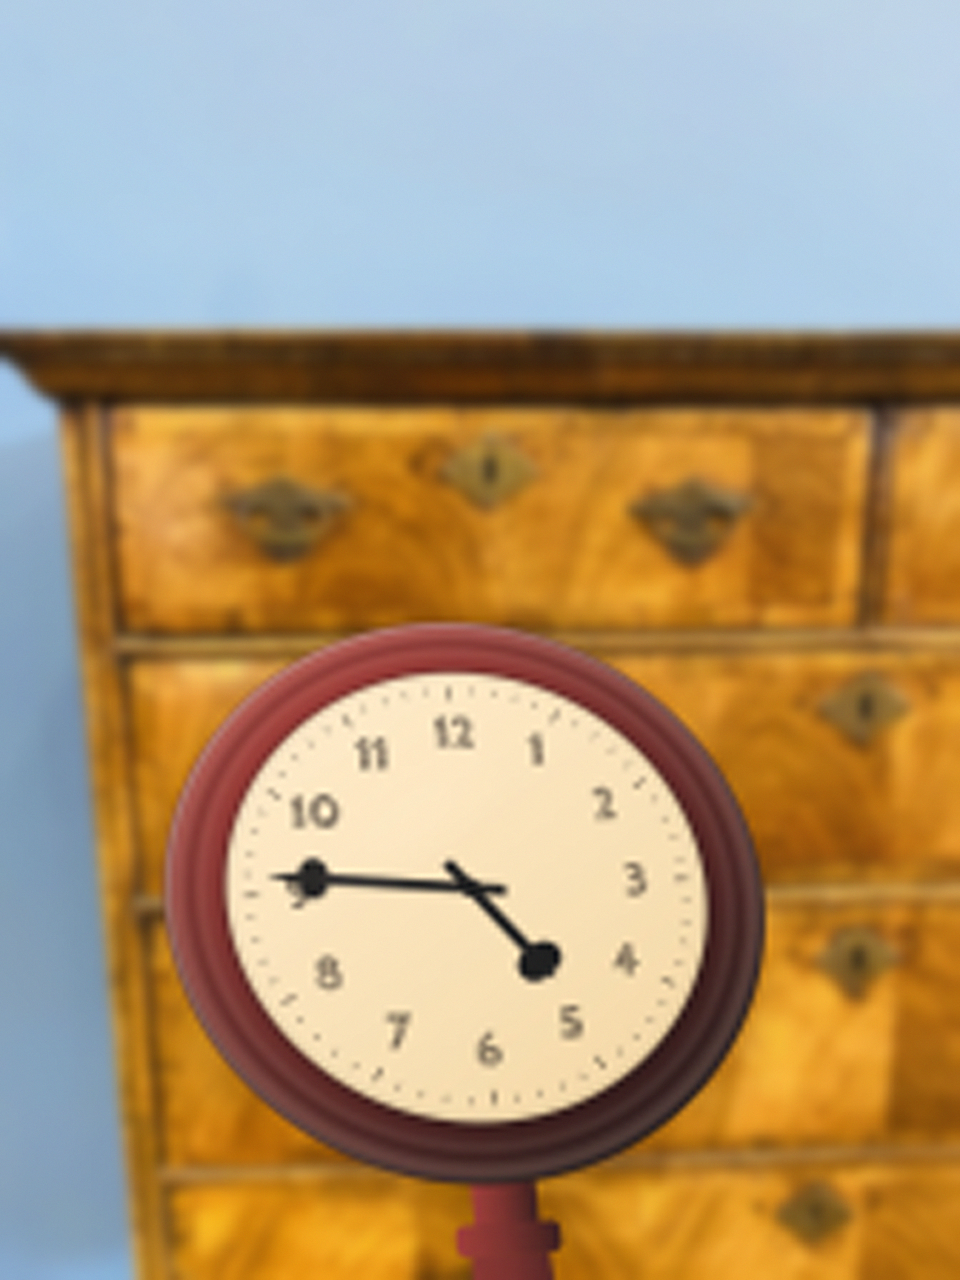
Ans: 4:46
